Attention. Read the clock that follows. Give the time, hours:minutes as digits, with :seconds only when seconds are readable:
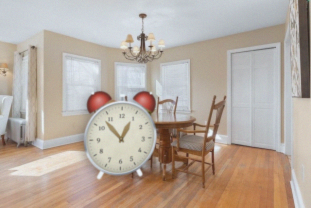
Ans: 12:53
